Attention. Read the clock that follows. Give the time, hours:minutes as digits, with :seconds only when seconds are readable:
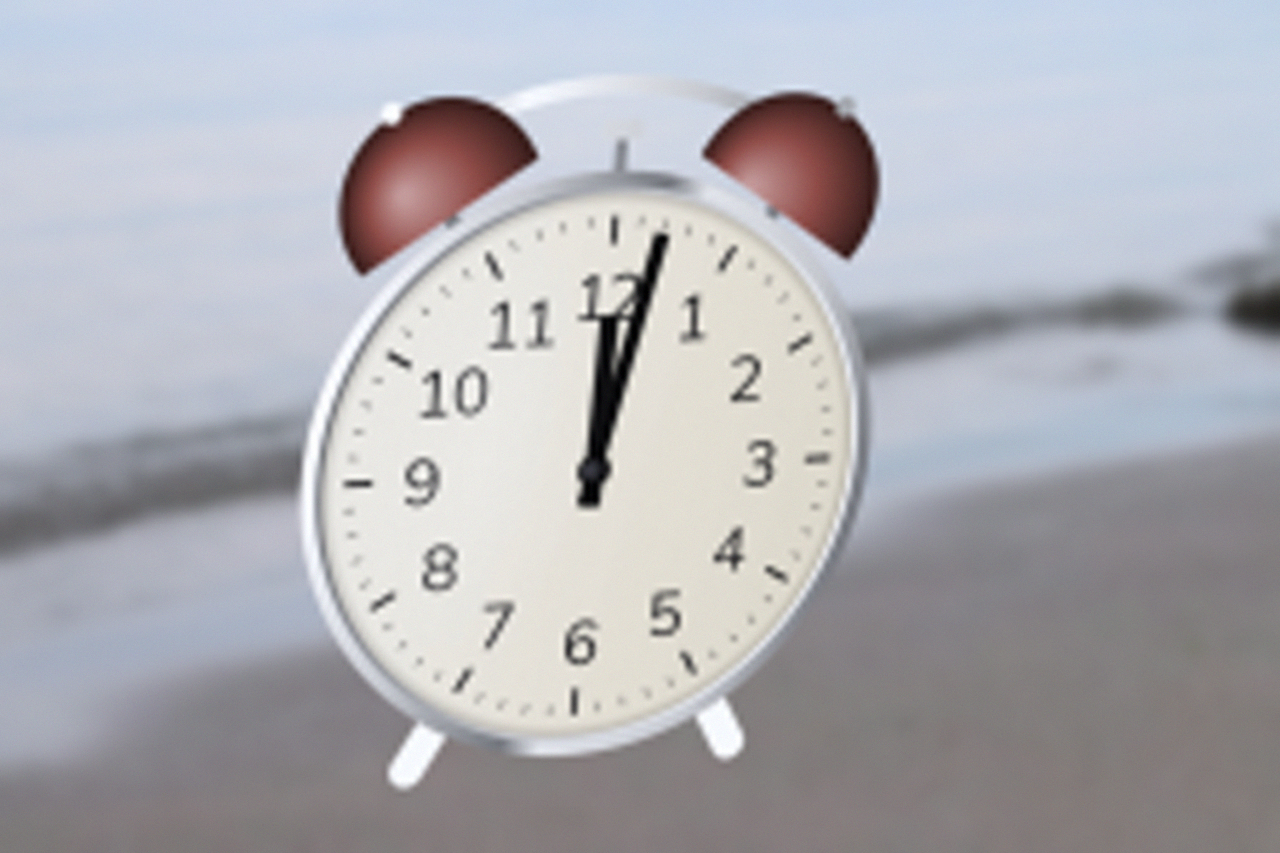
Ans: 12:02
